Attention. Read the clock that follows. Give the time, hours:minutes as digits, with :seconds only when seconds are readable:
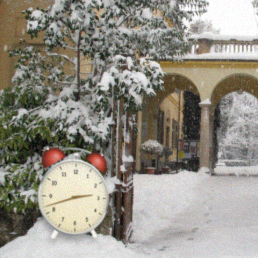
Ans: 2:42
